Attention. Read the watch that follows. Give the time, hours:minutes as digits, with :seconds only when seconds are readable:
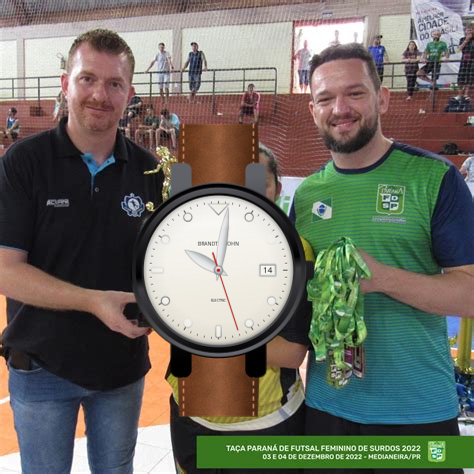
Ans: 10:01:27
